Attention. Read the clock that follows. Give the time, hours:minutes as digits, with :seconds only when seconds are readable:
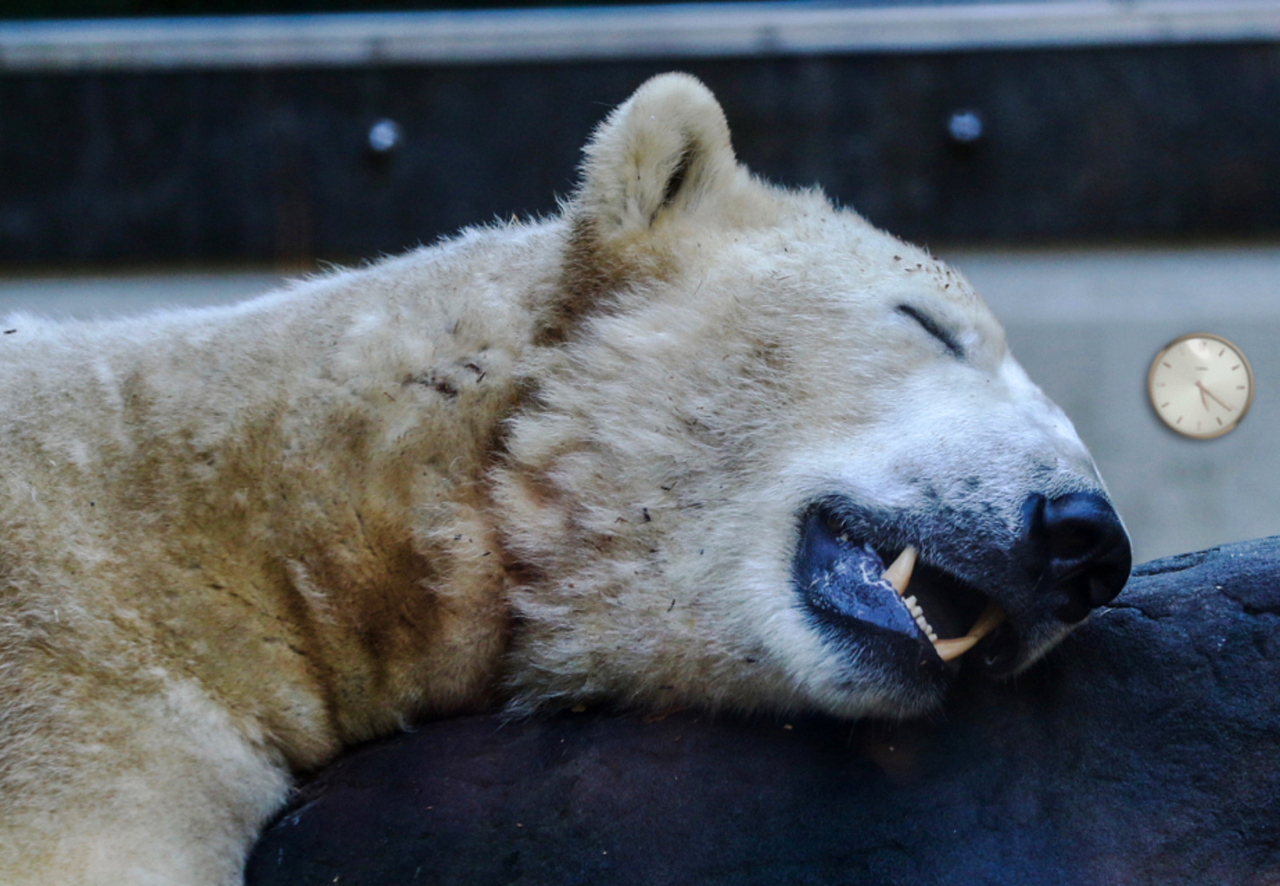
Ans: 5:21
